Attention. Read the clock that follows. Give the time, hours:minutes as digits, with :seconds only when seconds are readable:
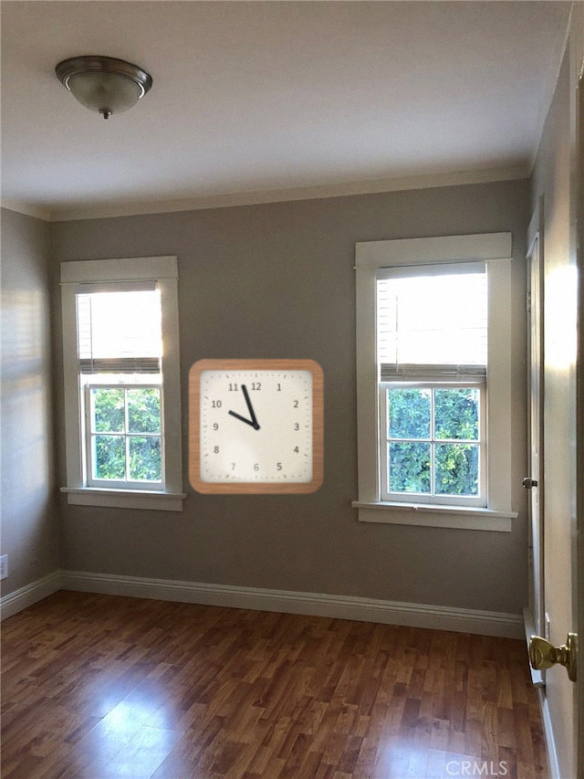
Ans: 9:57
